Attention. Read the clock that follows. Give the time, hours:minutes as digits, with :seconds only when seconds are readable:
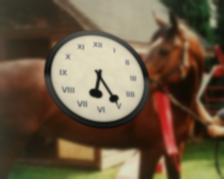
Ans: 6:25
